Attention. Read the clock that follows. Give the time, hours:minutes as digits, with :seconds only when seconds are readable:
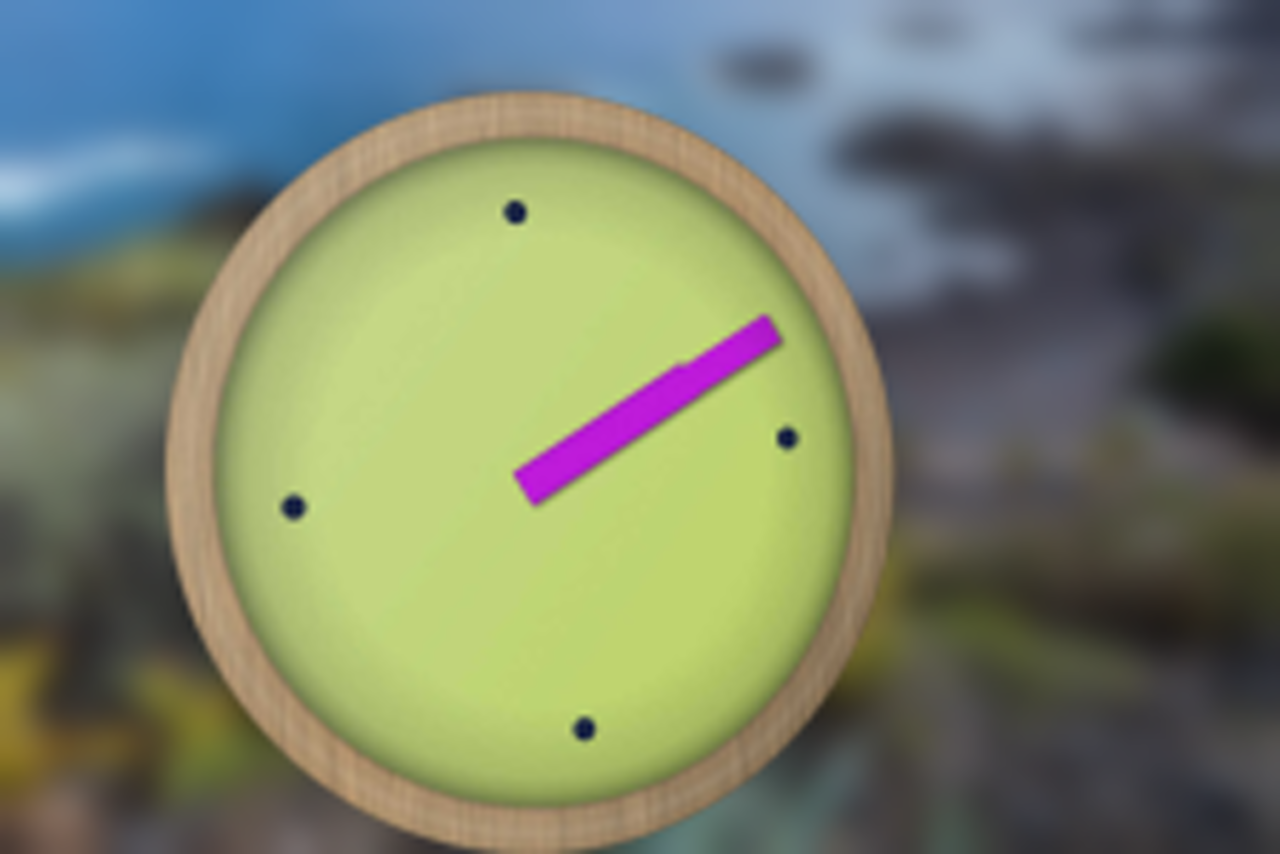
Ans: 2:11
